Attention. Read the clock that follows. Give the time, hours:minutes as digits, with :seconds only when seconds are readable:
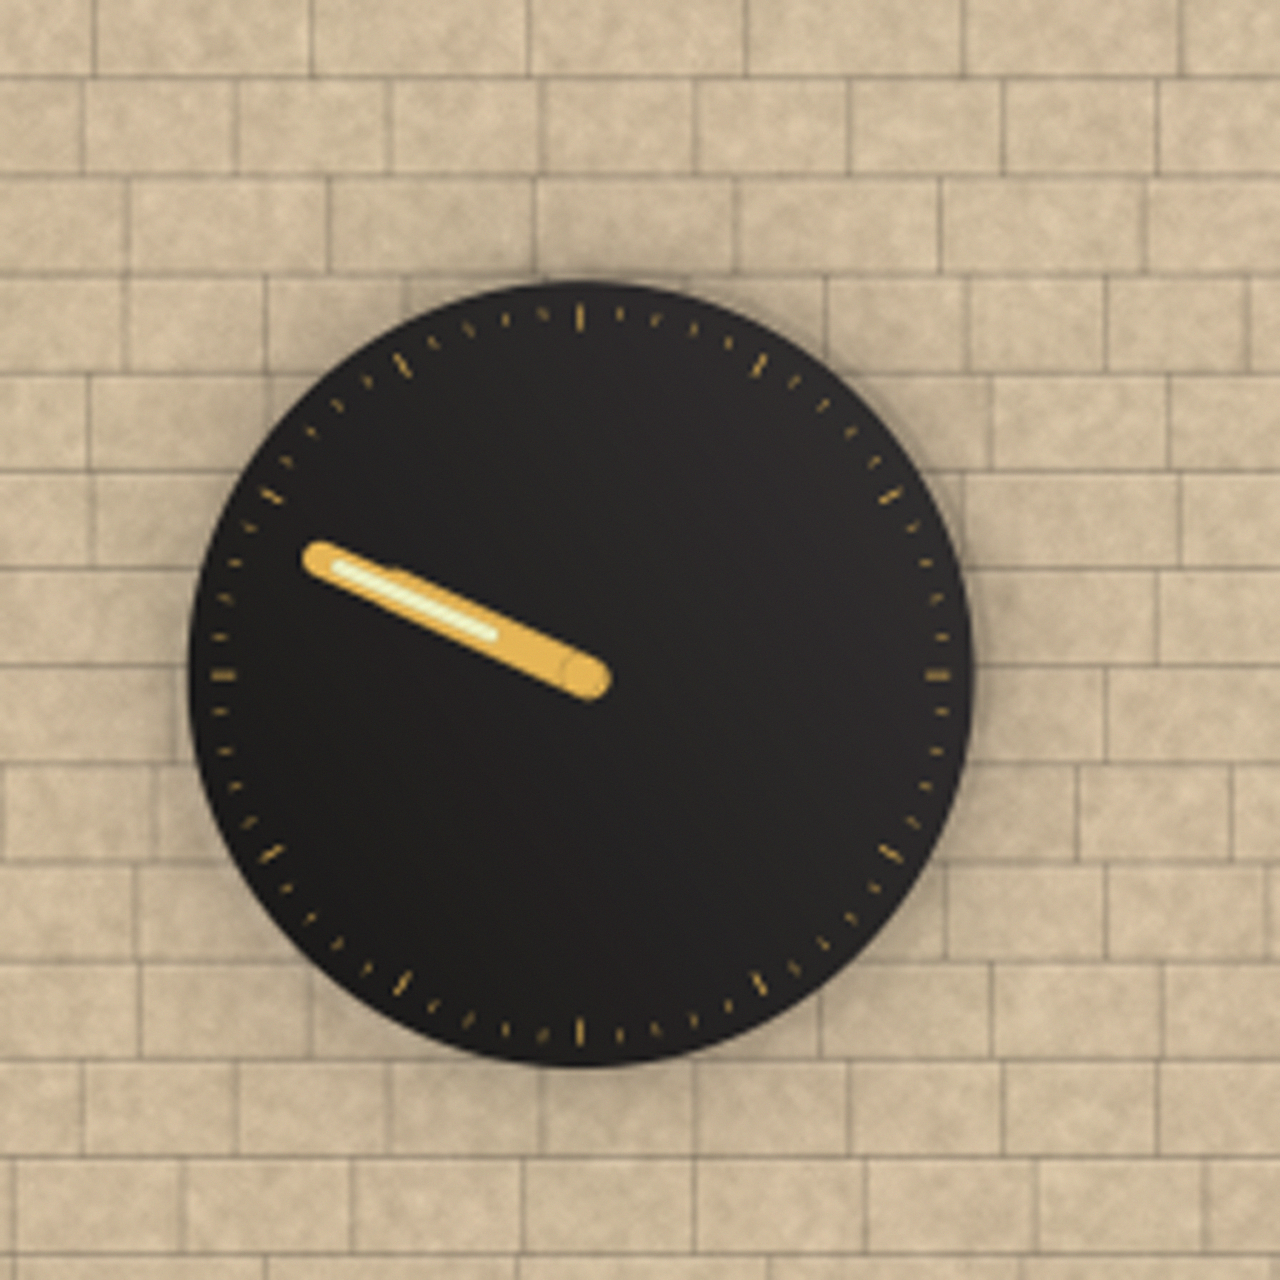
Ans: 9:49
